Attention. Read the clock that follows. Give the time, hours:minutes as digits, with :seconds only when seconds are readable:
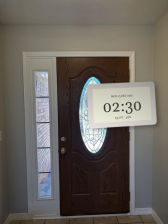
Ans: 2:30
